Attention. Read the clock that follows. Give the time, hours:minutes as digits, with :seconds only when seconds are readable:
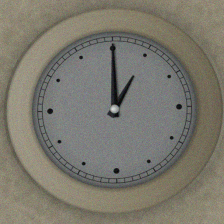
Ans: 1:00
